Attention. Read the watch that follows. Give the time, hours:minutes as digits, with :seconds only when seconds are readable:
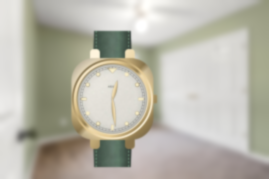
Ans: 12:29
